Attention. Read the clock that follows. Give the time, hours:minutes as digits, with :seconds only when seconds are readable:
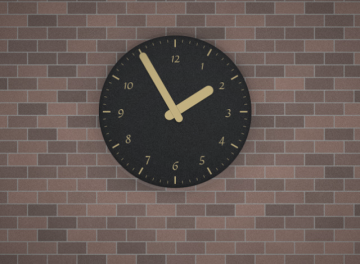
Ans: 1:55
